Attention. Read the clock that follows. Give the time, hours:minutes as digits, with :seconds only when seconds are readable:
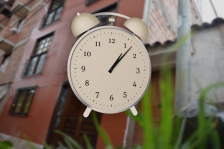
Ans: 1:07
